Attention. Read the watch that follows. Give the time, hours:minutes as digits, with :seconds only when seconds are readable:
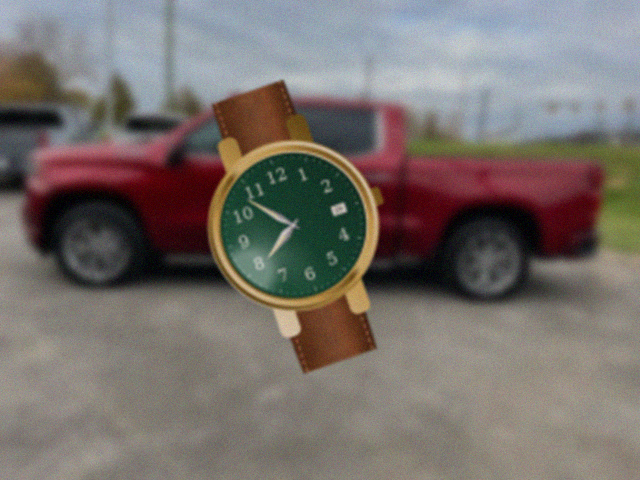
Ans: 7:53
